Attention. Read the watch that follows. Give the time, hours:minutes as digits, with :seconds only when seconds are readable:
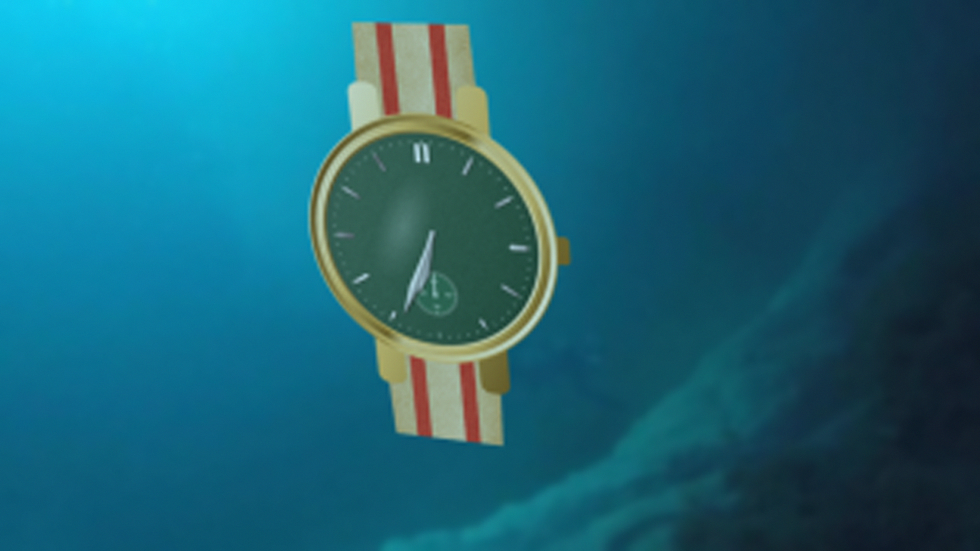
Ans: 6:34
